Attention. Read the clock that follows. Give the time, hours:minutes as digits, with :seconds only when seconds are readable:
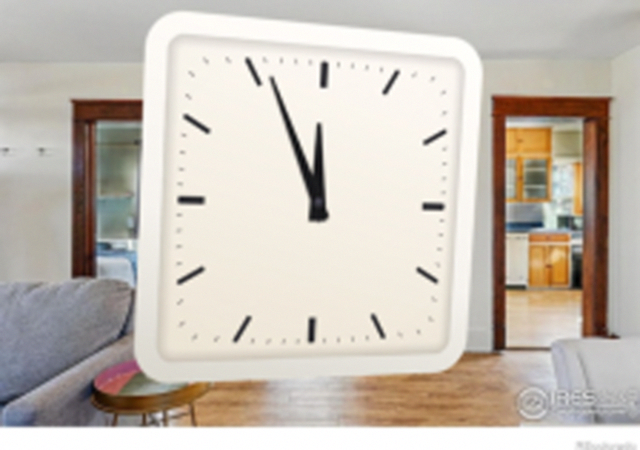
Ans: 11:56
